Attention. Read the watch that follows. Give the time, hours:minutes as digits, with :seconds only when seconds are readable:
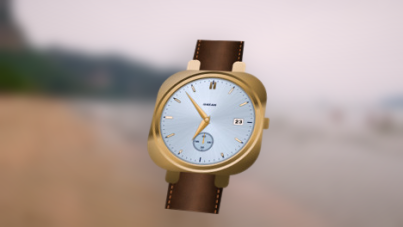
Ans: 6:53
